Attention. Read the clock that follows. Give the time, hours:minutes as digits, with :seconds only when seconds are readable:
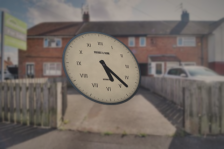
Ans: 5:23
